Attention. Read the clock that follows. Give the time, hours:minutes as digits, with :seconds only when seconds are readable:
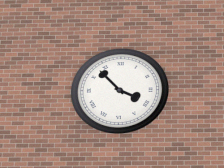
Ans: 3:53
